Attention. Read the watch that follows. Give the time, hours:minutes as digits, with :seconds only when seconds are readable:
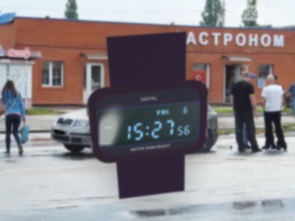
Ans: 15:27
